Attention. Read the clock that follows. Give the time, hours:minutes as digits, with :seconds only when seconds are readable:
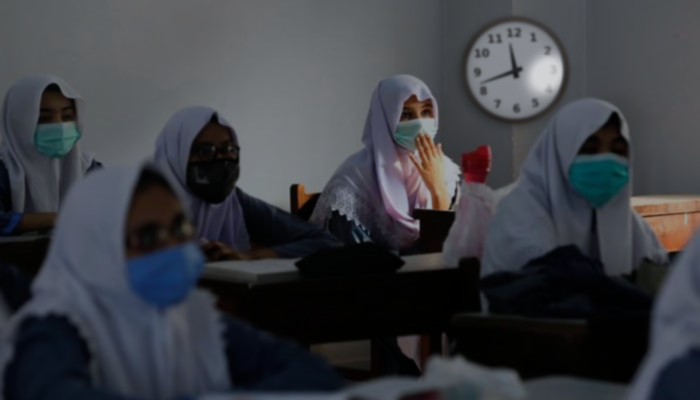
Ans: 11:42
